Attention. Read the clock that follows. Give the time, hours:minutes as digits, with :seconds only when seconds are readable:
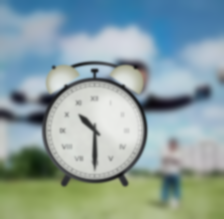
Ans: 10:30
